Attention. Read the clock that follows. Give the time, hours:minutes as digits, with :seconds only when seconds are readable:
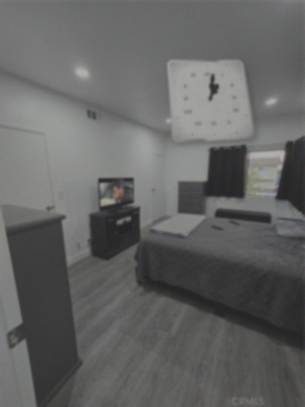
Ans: 1:02
